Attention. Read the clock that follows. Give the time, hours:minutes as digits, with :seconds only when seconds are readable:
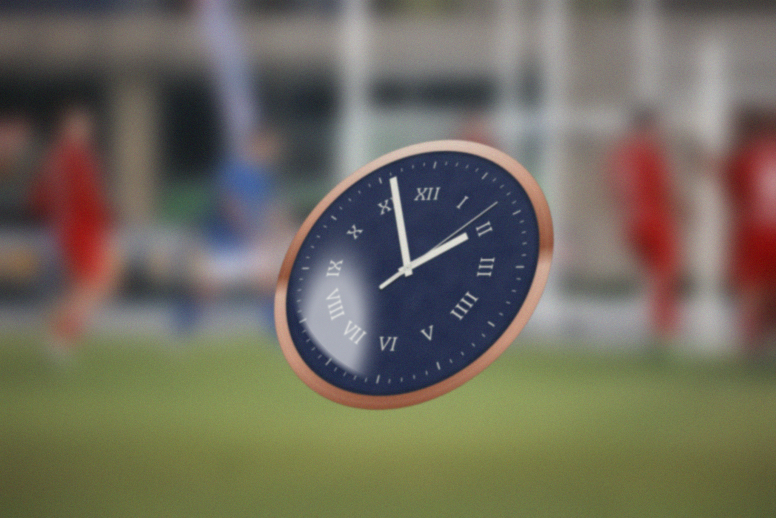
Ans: 1:56:08
